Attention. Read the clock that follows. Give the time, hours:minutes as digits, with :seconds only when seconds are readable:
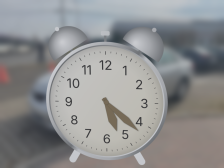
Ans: 5:22
